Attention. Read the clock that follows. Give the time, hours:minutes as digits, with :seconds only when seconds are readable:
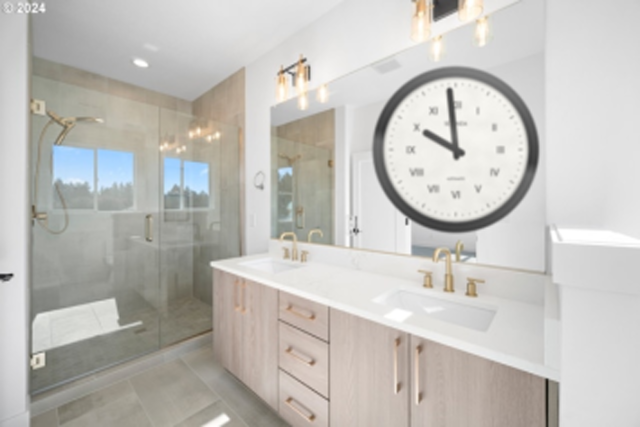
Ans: 9:59
